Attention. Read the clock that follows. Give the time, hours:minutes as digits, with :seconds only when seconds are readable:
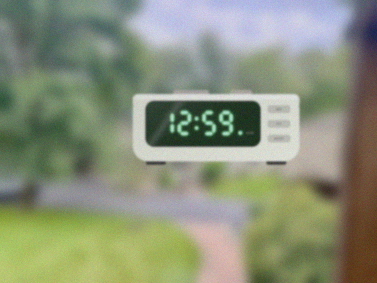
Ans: 12:59
